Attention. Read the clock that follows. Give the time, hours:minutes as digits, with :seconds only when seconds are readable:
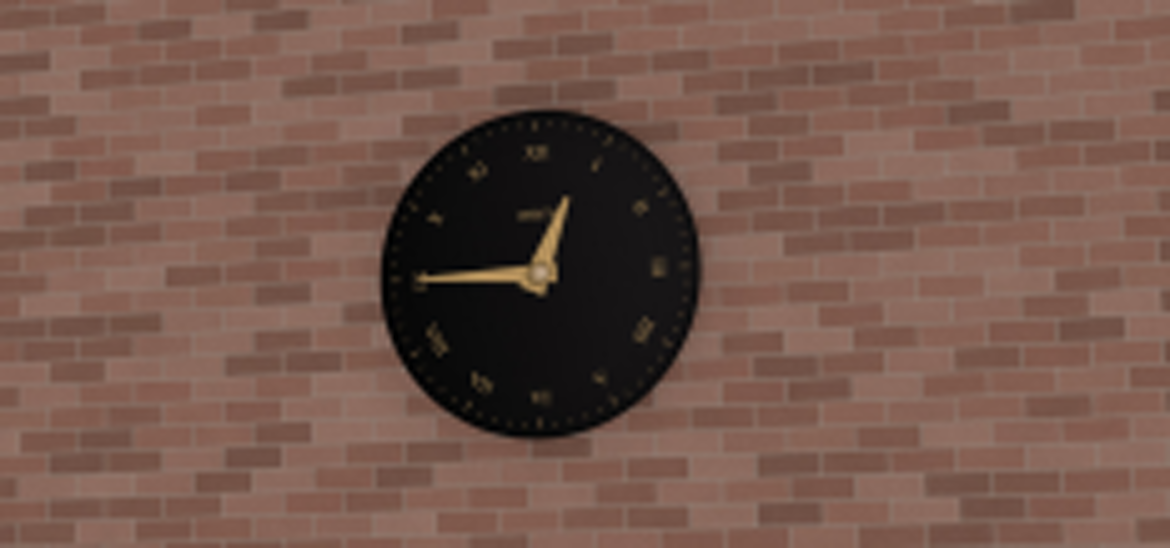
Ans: 12:45
